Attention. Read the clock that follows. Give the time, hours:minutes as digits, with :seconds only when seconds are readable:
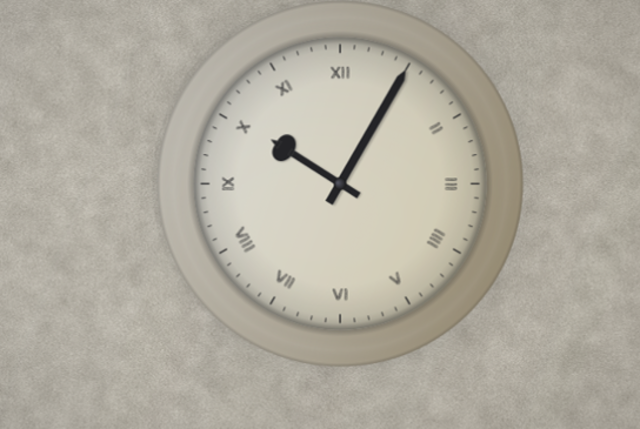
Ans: 10:05
